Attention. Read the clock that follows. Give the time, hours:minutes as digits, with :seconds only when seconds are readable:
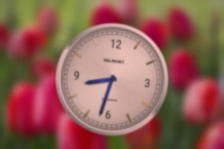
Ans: 8:32
